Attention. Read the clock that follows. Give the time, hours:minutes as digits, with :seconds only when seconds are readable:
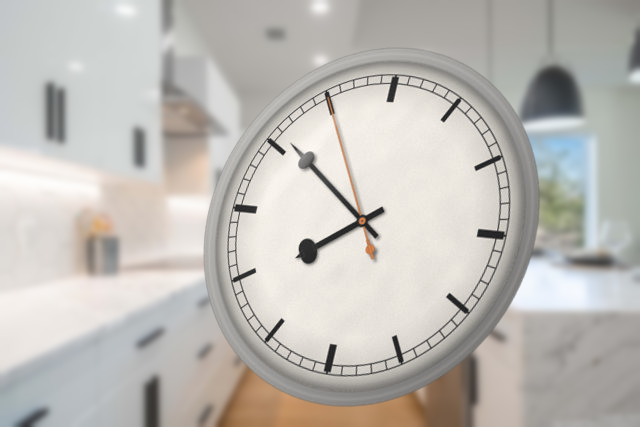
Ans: 7:50:55
